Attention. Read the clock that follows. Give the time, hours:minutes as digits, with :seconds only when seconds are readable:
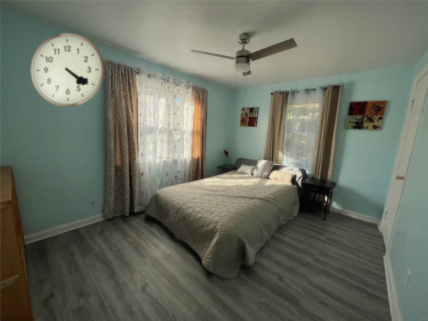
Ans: 4:21
